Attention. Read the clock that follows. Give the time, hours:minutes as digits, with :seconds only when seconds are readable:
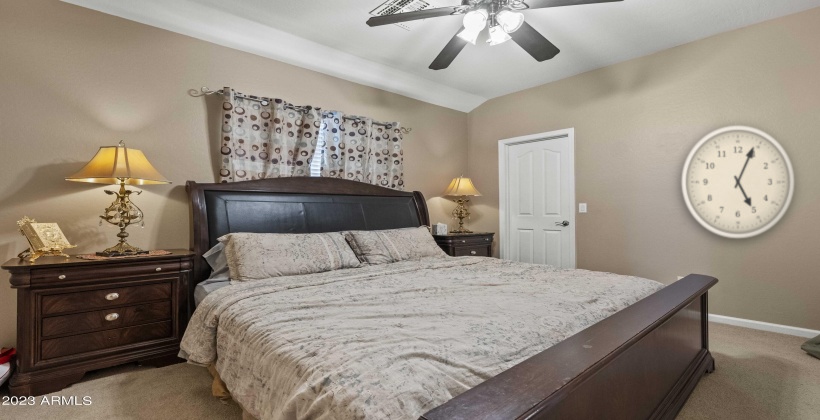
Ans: 5:04
